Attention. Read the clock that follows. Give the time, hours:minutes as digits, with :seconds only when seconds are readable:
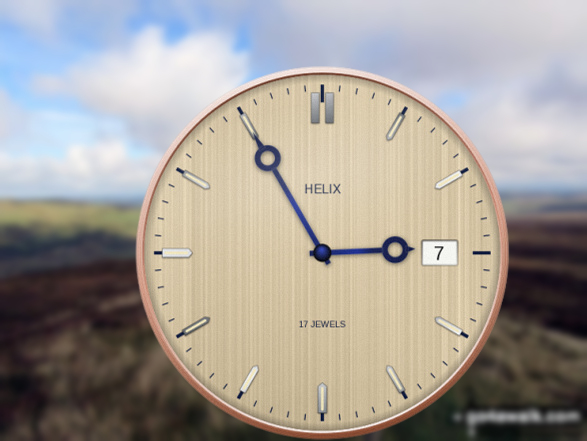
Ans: 2:55
